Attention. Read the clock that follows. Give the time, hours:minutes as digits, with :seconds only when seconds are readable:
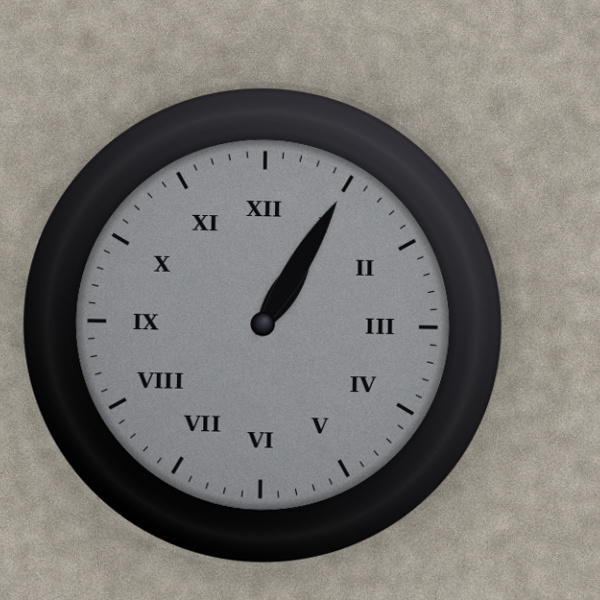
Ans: 1:05
